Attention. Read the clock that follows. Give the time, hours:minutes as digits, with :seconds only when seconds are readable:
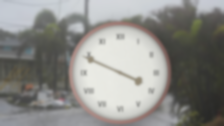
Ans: 3:49
